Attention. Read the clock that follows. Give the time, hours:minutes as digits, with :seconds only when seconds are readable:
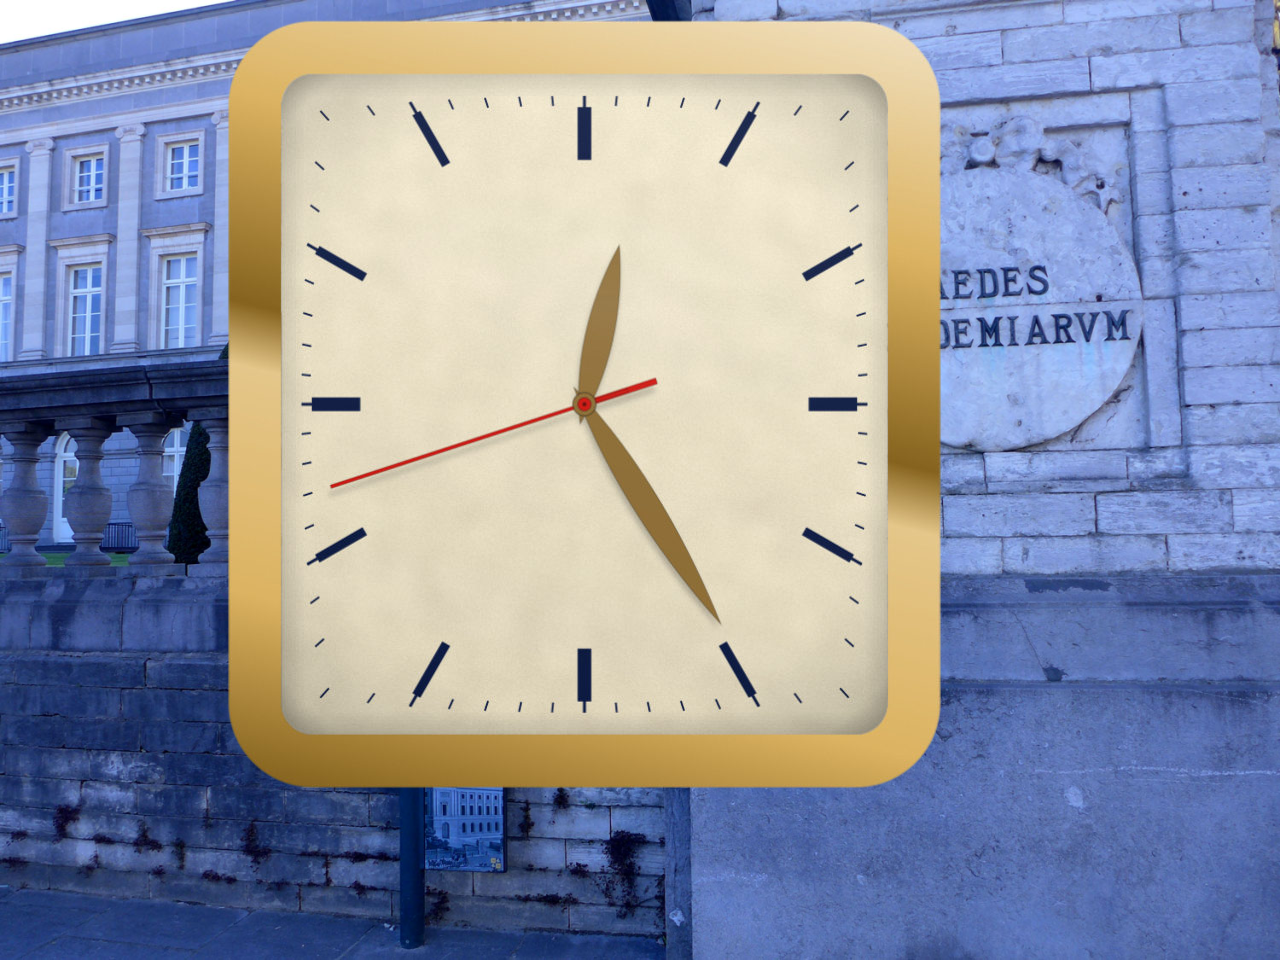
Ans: 12:24:42
